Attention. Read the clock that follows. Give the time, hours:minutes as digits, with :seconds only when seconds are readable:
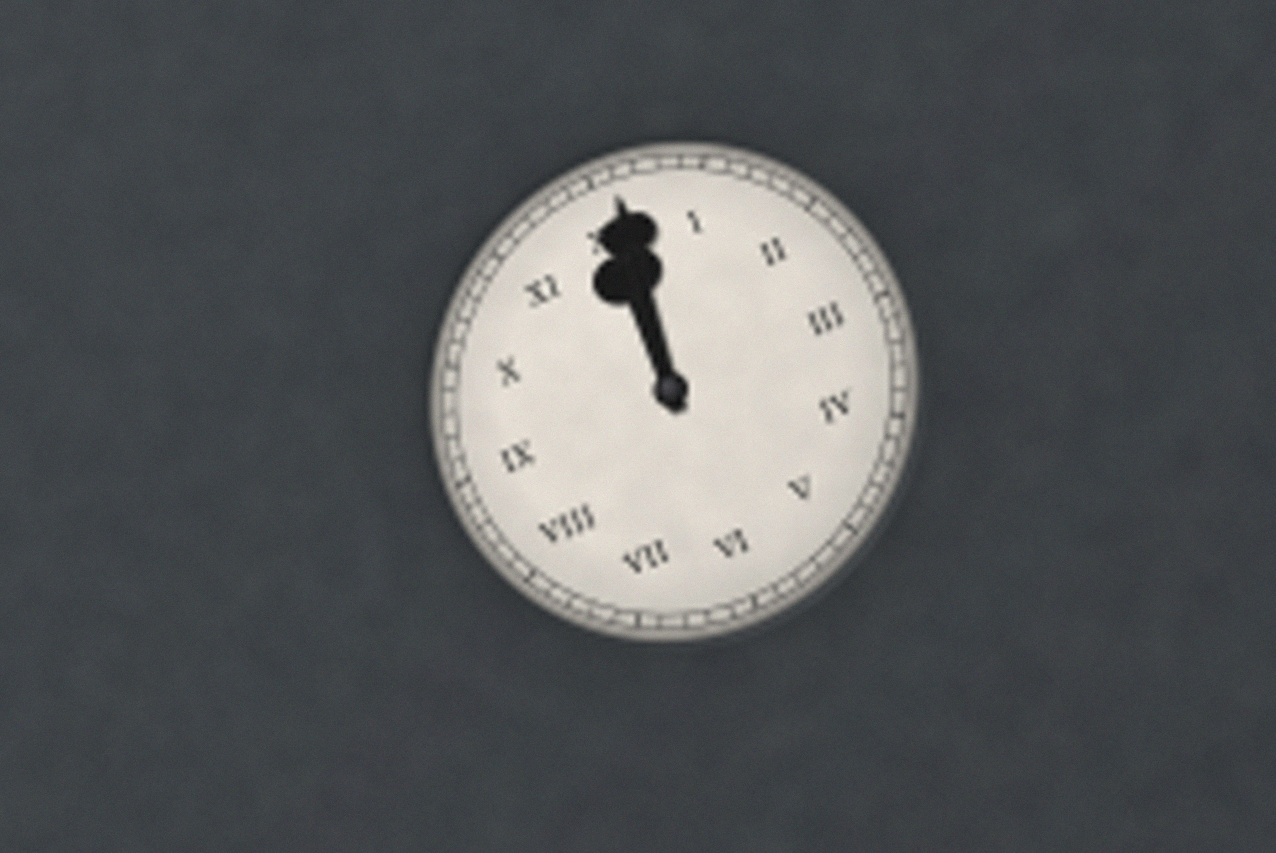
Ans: 12:01
